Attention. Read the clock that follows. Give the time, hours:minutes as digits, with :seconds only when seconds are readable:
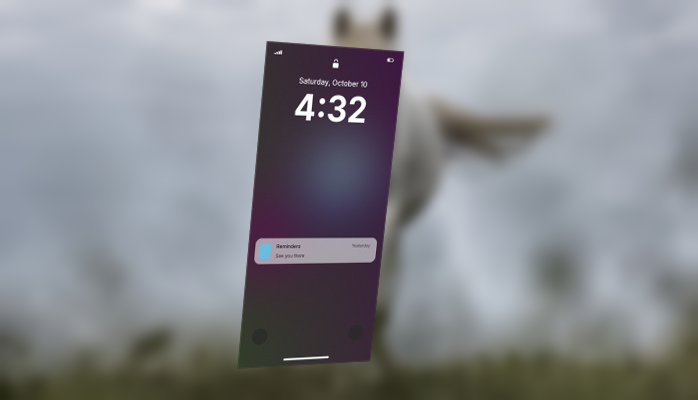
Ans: 4:32
